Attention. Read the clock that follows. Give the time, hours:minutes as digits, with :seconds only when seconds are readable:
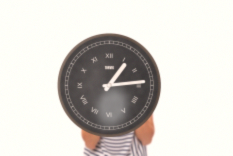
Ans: 1:14
